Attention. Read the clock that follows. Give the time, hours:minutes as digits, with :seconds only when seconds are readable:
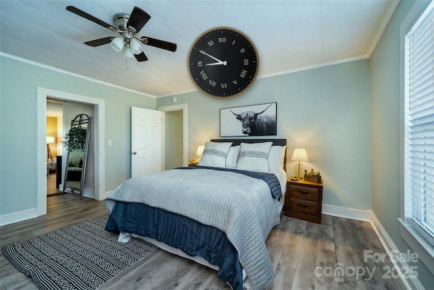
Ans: 8:50
